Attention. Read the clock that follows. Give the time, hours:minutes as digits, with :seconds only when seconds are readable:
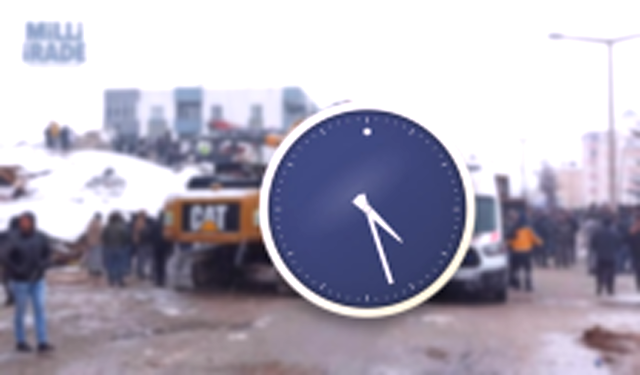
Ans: 4:27
